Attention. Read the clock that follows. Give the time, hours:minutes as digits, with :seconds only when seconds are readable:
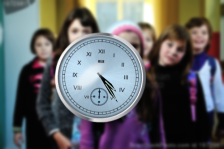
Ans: 4:24
